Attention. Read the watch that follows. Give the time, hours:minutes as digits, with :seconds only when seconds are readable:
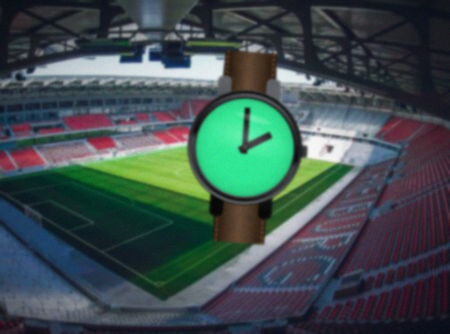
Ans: 2:00
